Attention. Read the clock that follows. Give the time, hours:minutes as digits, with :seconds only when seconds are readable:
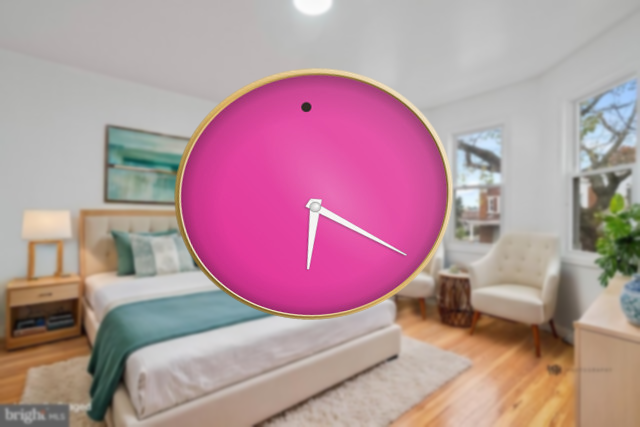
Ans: 6:21
